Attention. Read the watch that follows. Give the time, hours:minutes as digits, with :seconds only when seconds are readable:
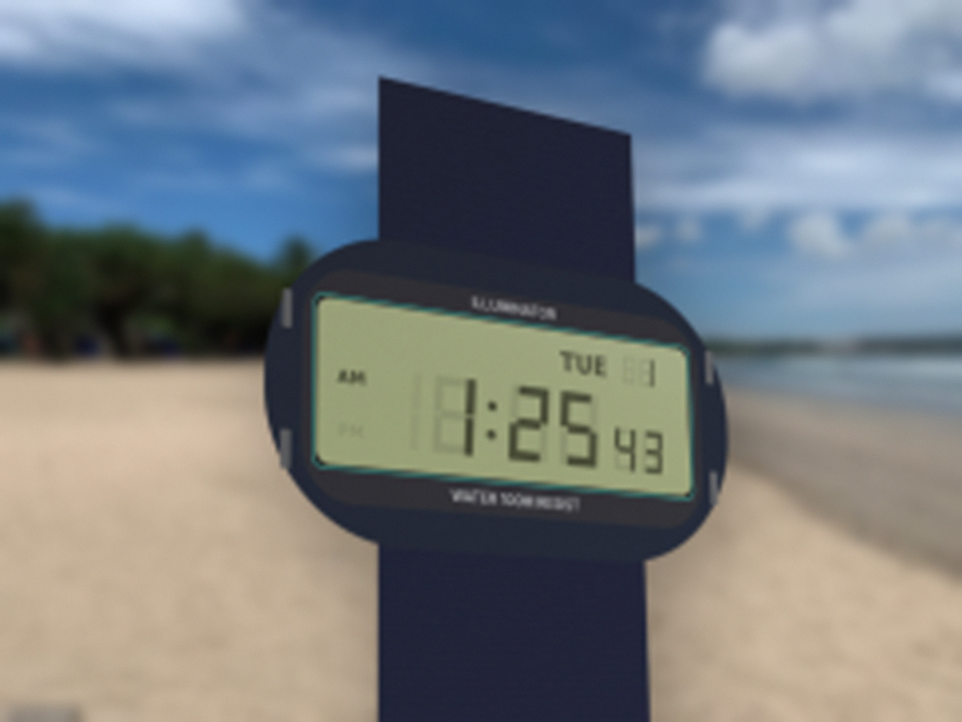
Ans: 1:25:43
